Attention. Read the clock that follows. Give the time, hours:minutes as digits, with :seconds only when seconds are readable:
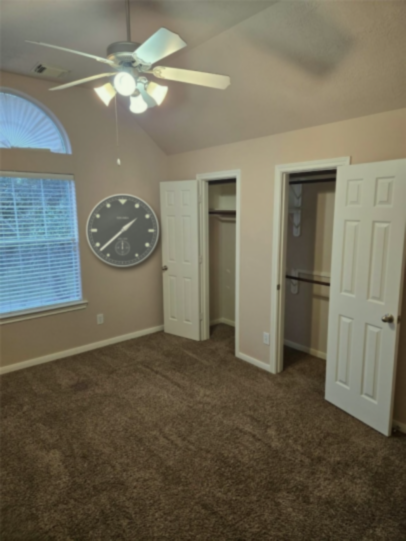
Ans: 1:38
